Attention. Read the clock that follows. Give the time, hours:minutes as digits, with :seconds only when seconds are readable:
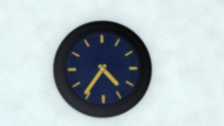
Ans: 4:36
